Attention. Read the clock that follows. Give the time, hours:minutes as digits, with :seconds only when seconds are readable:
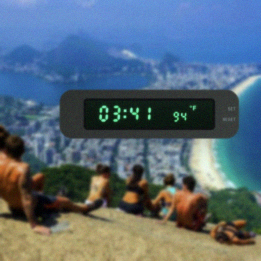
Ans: 3:41
